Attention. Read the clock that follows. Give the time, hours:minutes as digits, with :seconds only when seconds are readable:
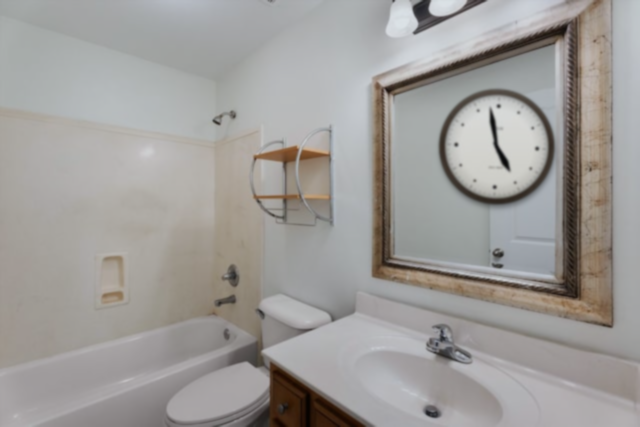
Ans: 4:58
